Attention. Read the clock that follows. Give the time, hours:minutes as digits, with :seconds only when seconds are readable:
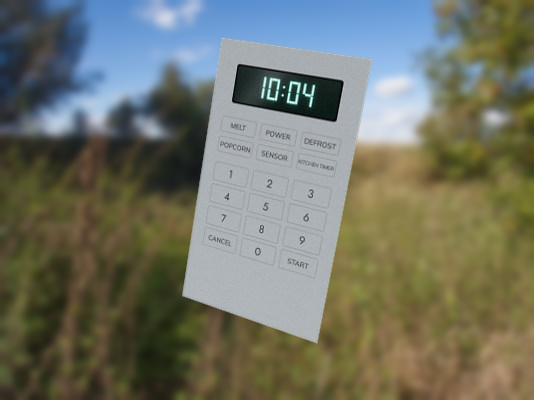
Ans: 10:04
